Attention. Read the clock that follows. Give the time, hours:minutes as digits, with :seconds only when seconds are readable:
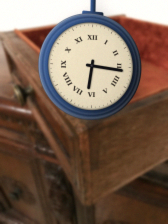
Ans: 6:16
